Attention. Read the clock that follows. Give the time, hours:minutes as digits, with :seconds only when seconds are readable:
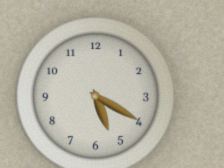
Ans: 5:20
